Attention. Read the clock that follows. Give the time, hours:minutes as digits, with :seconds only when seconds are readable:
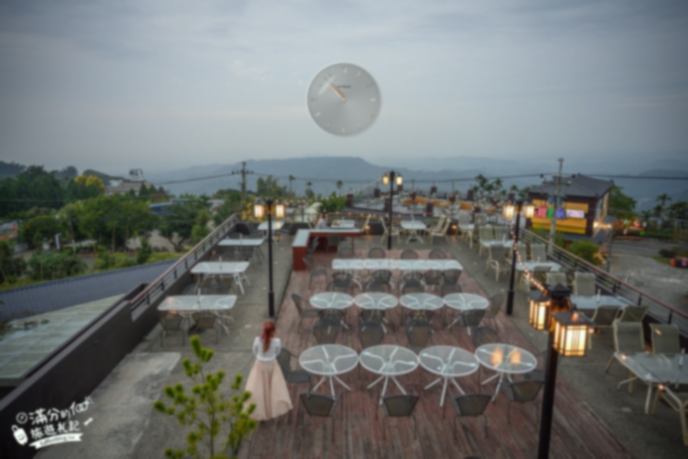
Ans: 10:53
